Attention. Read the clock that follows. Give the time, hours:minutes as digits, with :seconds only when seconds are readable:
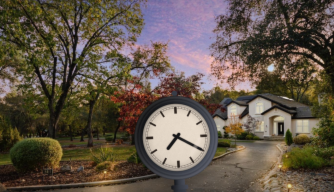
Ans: 7:20
